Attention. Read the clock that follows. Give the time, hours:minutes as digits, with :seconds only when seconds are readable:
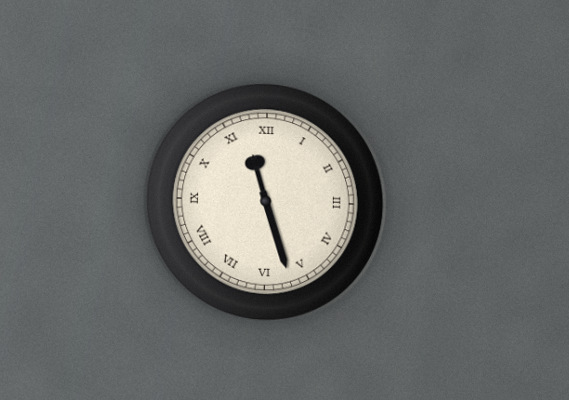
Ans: 11:27
